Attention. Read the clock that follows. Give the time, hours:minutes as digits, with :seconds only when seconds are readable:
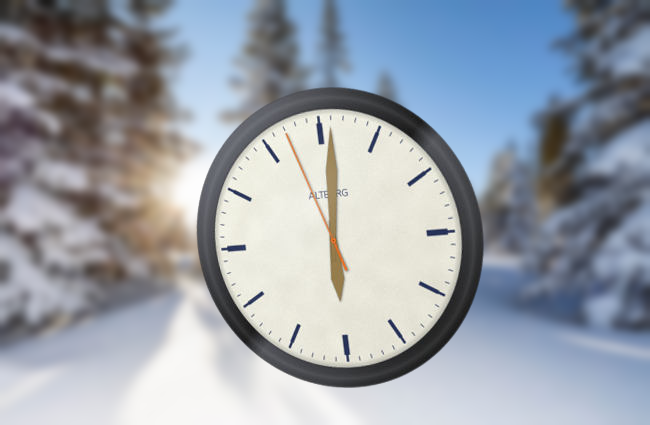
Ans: 6:00:57
